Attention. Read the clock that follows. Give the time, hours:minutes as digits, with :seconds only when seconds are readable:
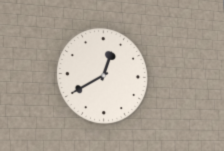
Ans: 12:40
